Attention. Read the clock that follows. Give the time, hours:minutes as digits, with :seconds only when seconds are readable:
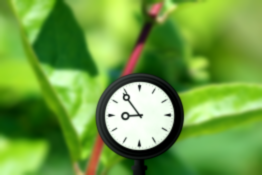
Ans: 8:54
